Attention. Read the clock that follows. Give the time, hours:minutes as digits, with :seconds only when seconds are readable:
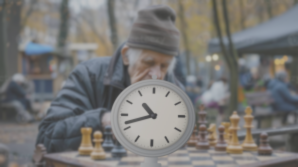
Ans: 10:42
